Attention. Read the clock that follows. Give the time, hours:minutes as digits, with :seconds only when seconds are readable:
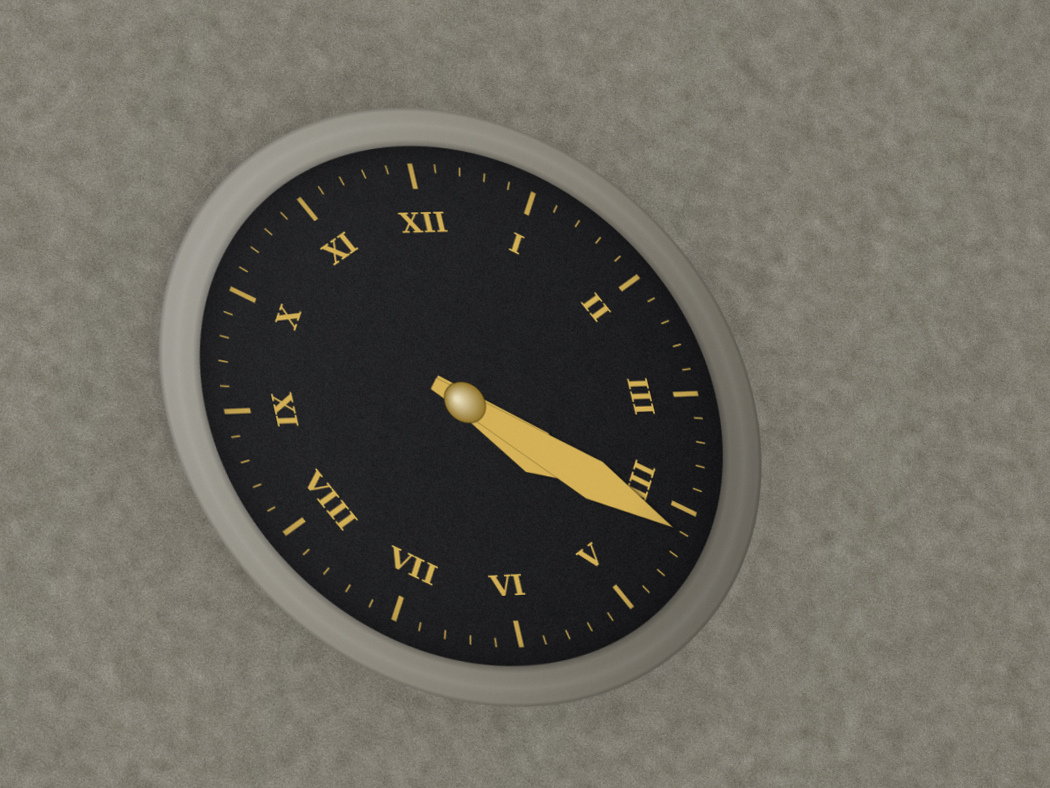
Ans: 4:21
